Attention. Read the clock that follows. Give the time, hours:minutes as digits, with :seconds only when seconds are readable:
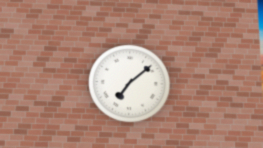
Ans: 7:08
